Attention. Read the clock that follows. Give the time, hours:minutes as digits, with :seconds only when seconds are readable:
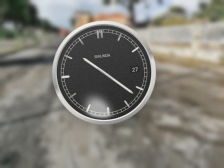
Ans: 10:22
